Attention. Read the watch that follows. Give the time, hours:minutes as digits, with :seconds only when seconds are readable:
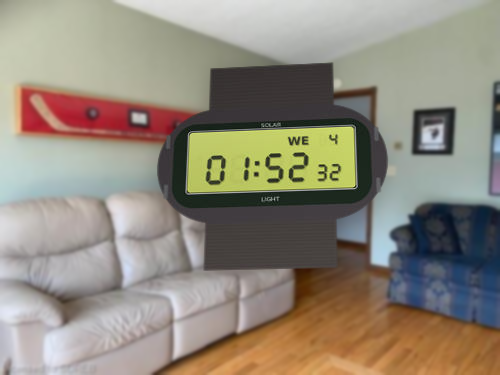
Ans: 1:52:32
